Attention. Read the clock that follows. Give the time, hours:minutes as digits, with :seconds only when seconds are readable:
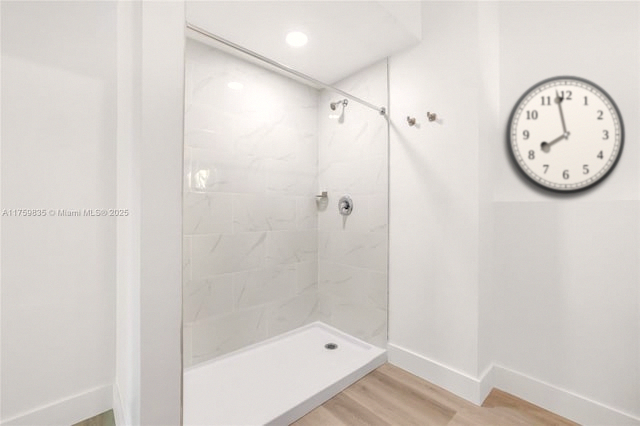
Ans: 7:58
